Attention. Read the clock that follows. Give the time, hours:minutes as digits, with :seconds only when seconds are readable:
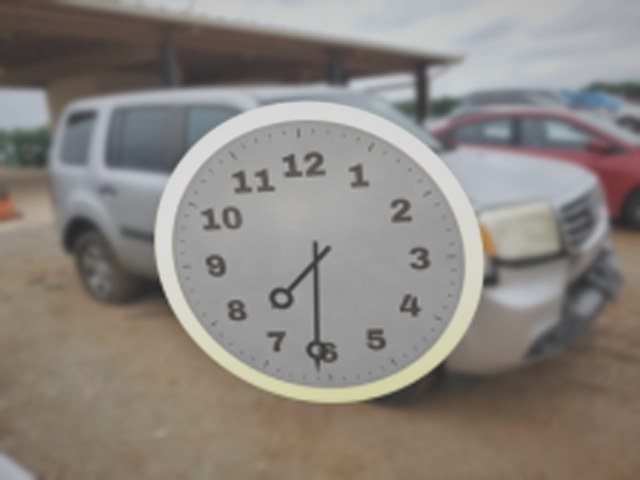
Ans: 7:31
